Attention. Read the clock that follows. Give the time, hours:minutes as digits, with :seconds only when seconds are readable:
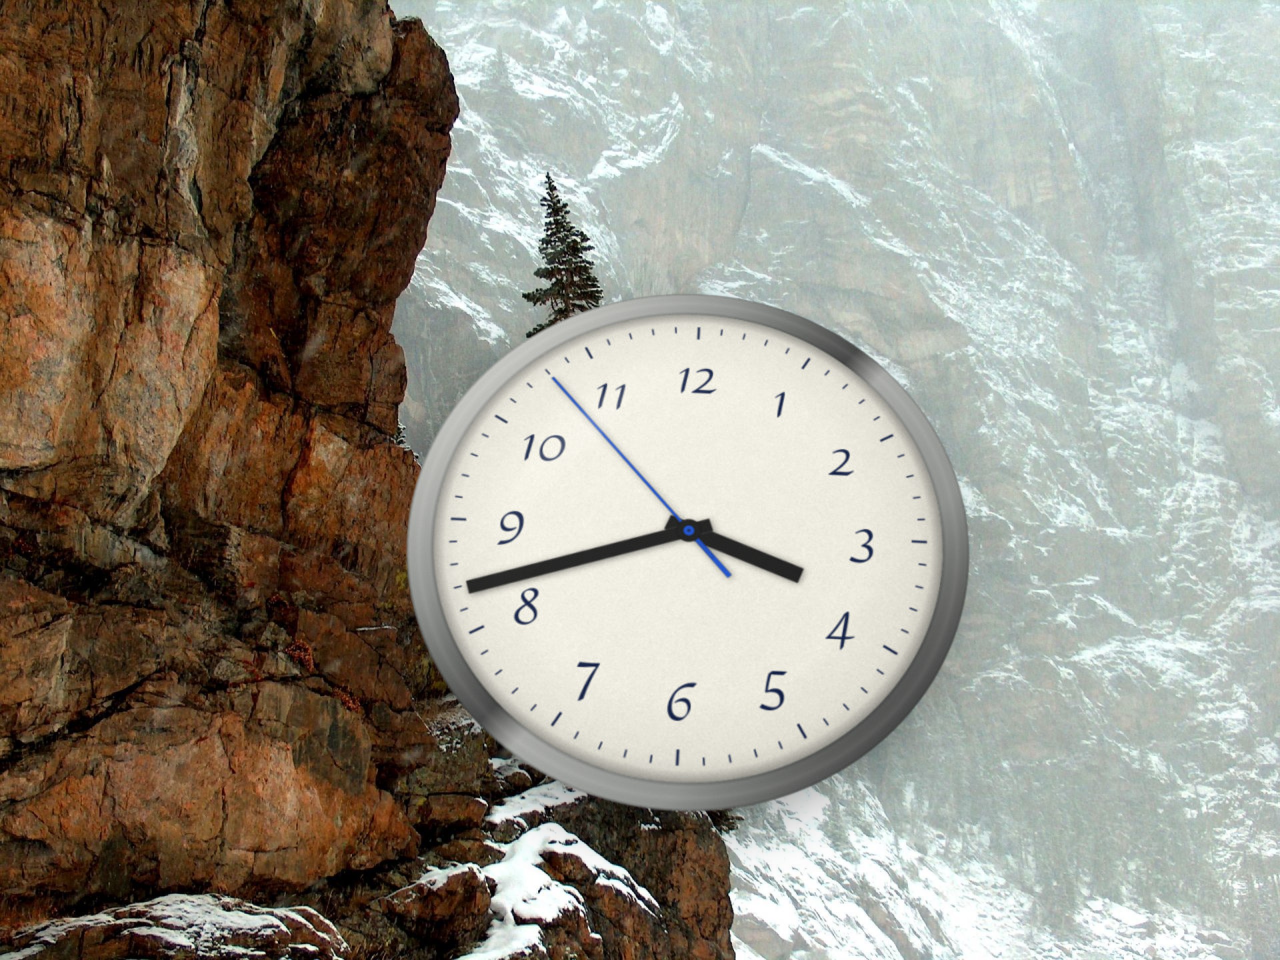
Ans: 3:41:53
